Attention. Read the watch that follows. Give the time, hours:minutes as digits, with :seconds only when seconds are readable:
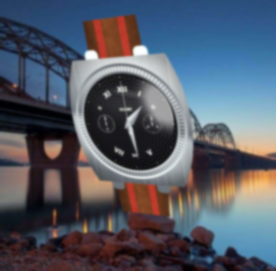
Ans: 1:29
